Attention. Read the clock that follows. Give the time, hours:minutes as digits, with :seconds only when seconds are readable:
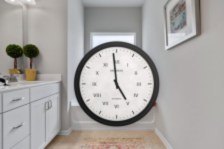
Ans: 4:59
